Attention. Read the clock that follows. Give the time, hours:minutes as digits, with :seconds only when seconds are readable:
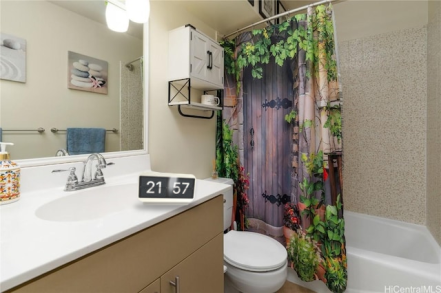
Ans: 21:57
